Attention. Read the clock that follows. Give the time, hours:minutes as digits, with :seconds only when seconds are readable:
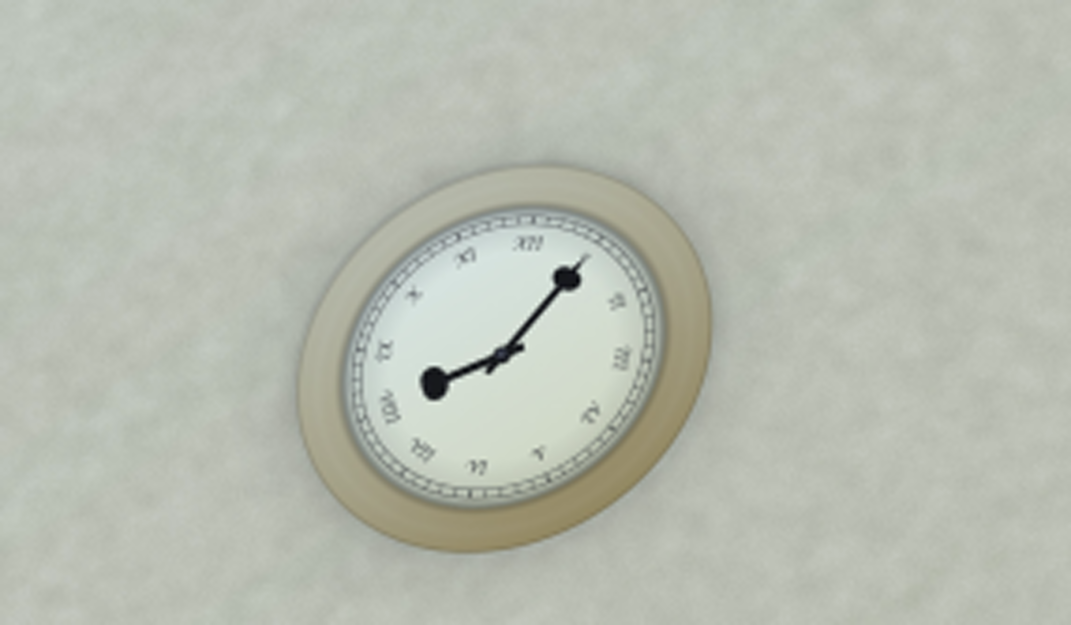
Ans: 8:05
